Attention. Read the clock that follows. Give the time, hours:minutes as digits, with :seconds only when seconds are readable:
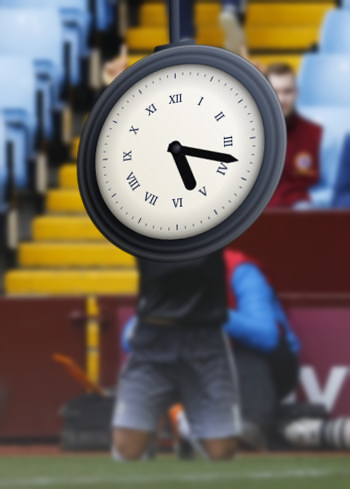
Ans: 5:18
